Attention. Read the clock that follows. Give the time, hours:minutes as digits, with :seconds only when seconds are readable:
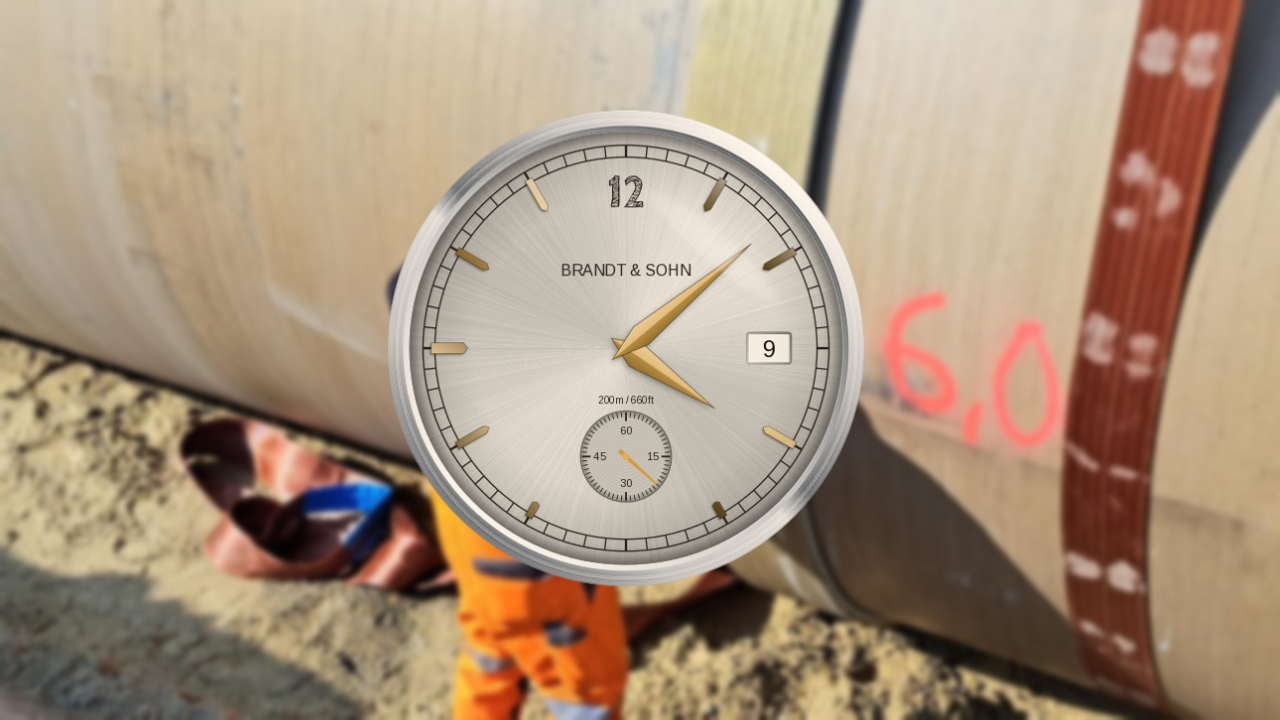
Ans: 4:08:22
